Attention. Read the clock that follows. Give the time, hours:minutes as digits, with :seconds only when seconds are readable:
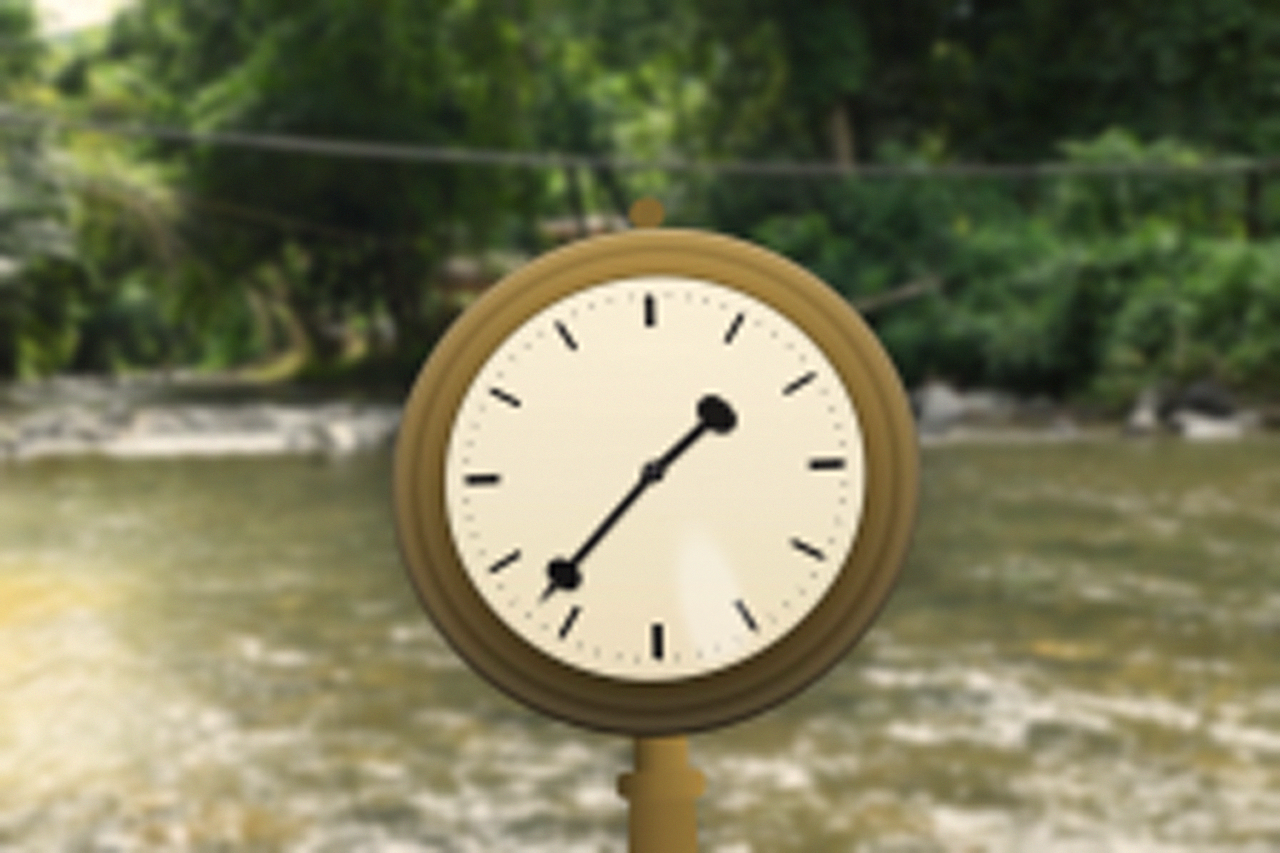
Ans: 1:37
